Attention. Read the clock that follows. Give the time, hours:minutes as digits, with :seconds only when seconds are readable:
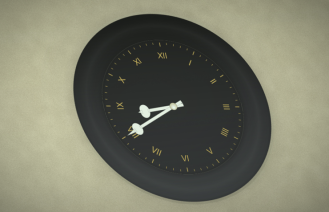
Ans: 8:40
